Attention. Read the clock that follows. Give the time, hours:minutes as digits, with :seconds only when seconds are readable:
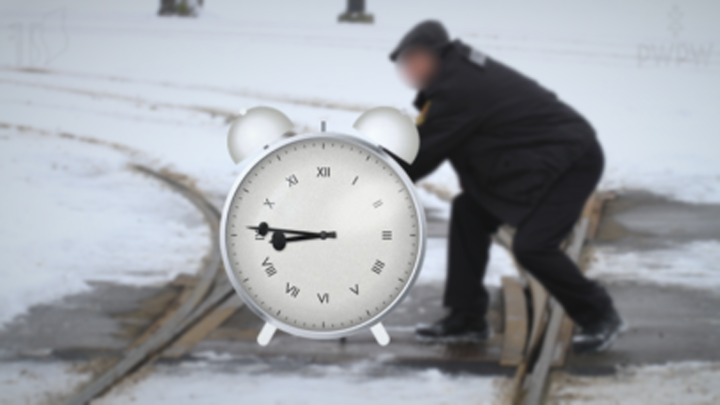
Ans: 8:46
